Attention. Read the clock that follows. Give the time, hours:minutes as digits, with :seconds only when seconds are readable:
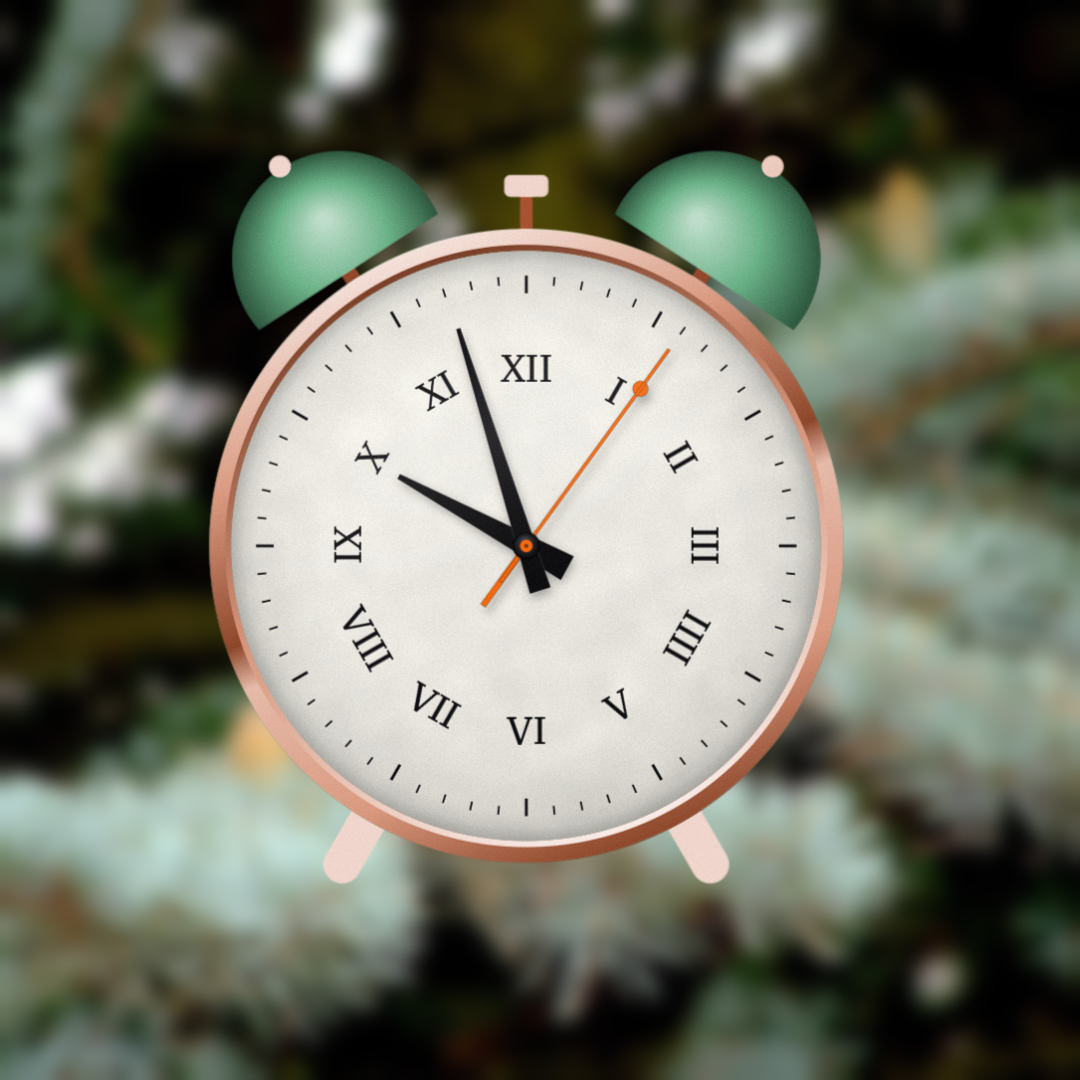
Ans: 9:57:06
